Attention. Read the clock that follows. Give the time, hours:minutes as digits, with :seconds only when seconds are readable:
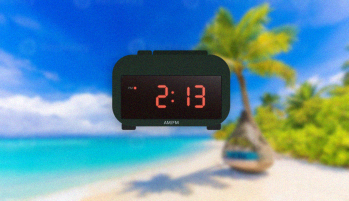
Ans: 2:13
